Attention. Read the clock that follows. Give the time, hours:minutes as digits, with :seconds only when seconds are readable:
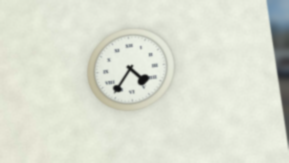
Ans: 4:36
